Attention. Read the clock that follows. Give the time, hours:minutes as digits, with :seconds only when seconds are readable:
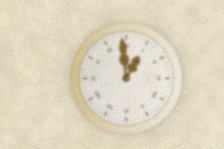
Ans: 12:59
